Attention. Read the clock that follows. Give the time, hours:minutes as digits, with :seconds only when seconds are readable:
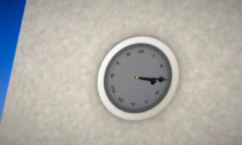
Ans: 3:15
